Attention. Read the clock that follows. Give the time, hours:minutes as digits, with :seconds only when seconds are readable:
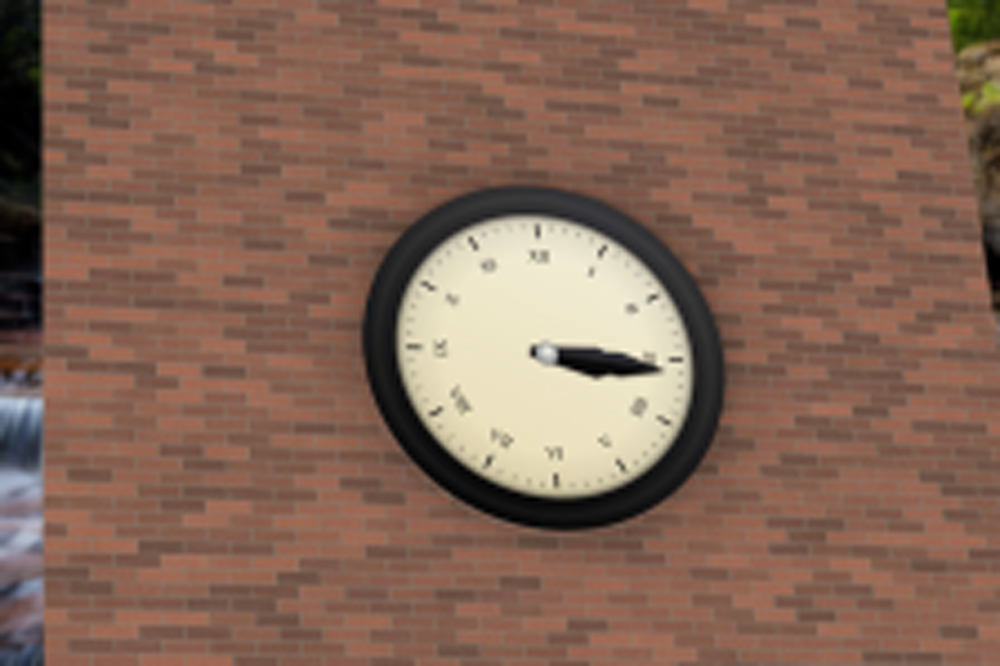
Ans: 3:16
